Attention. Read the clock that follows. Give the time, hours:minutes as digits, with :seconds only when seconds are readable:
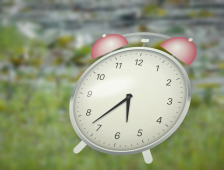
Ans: 5:37
